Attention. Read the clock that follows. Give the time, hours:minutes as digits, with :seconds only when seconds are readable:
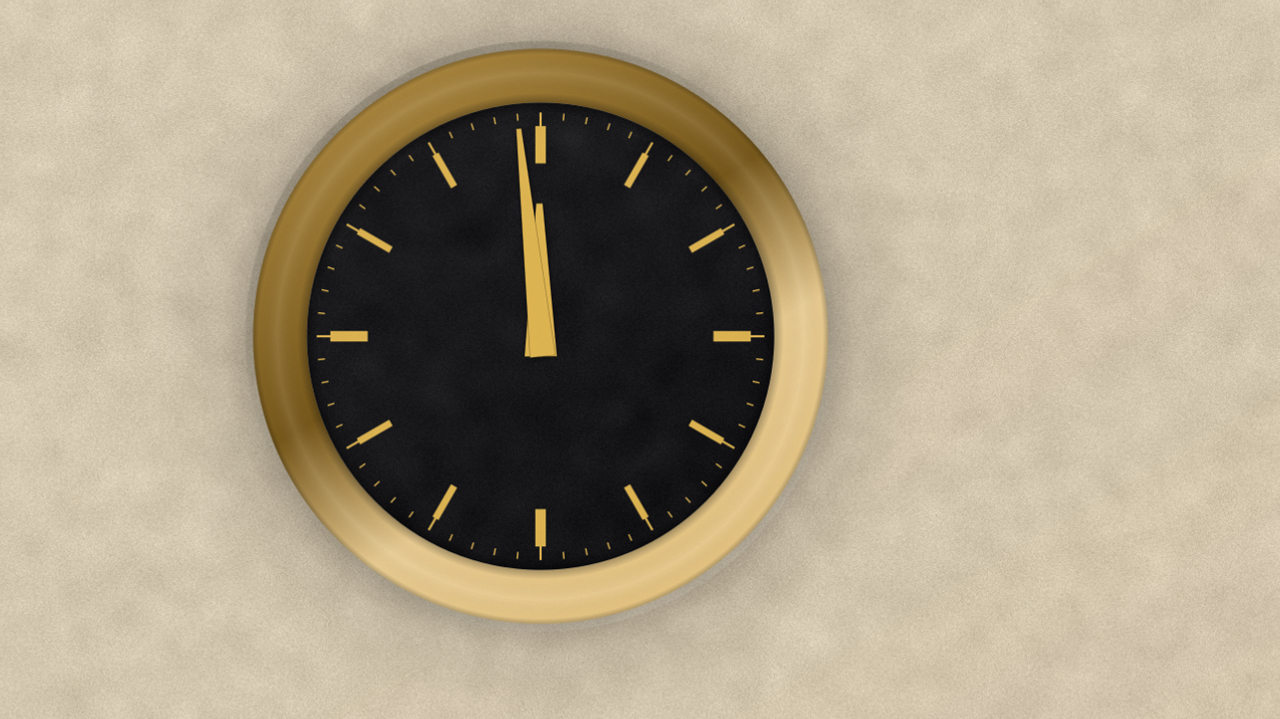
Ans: 11:59
